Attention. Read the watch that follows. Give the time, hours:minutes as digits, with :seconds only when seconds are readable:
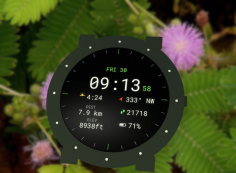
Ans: 9:13:58
